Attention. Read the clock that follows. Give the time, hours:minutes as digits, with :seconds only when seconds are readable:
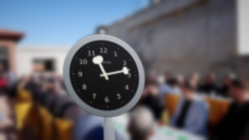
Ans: 11:13
